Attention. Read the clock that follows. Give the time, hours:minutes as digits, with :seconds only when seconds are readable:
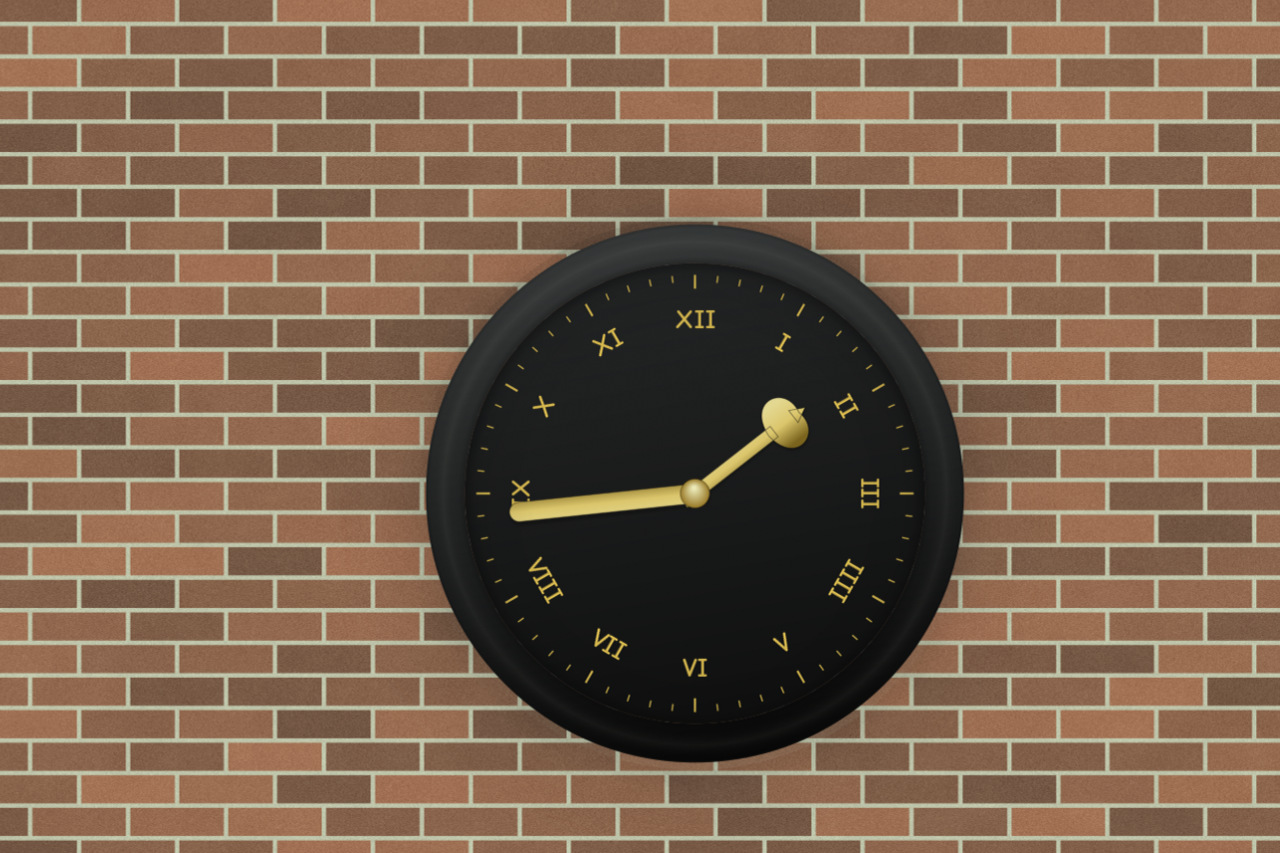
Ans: 1:44
